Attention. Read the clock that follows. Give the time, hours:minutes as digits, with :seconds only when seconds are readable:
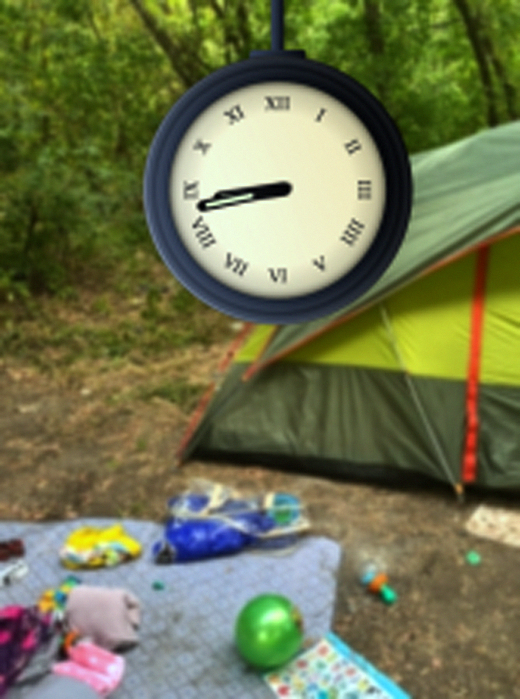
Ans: 8:43
